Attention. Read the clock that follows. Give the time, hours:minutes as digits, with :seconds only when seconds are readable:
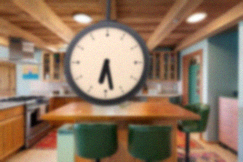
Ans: 6:28
